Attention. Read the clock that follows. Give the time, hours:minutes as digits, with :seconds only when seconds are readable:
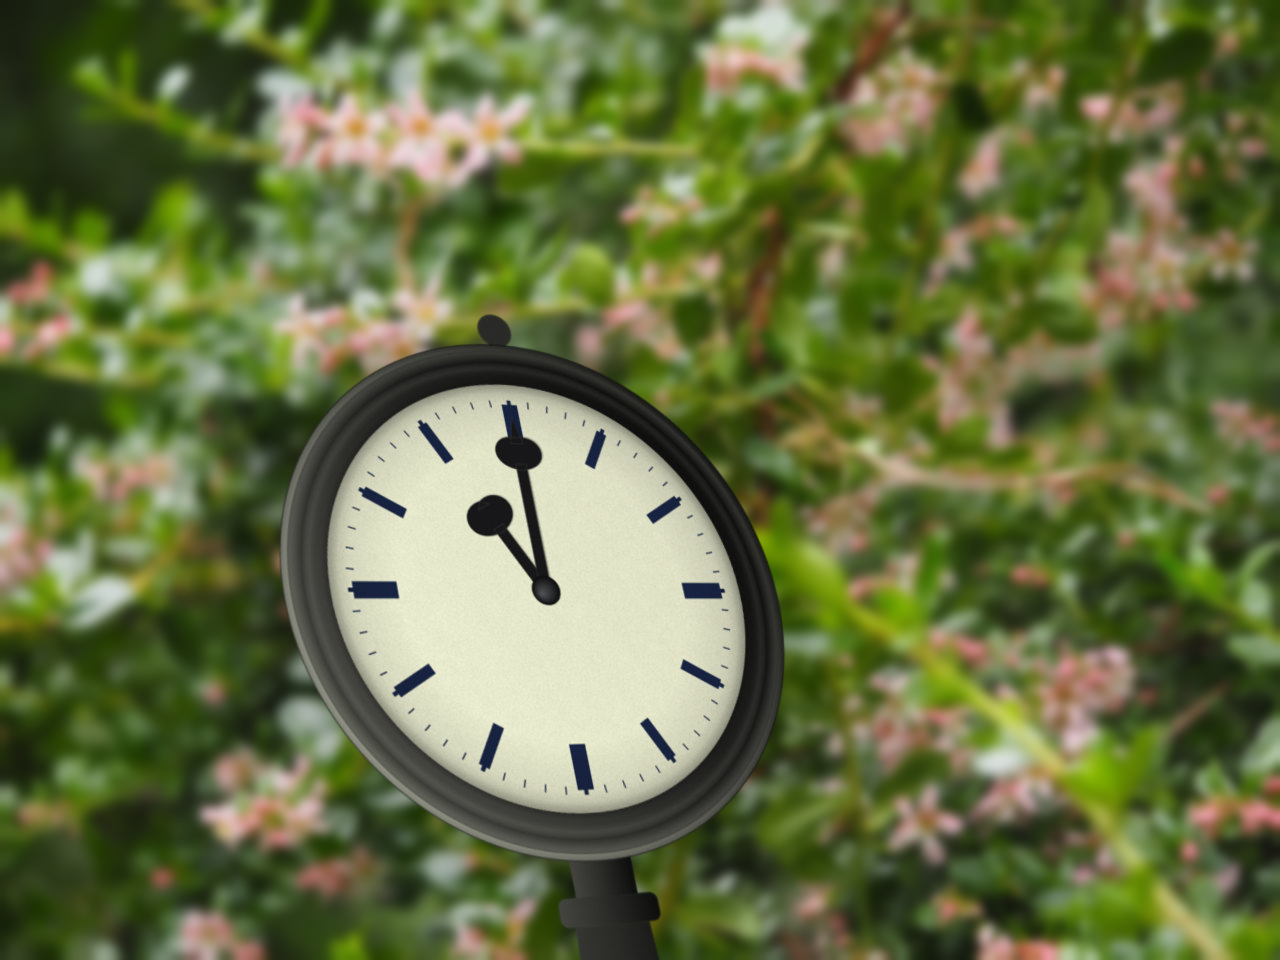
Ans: 11:00
